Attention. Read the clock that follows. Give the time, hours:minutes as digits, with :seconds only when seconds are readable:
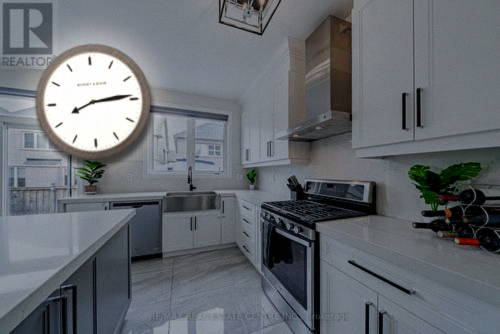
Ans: 8:14
